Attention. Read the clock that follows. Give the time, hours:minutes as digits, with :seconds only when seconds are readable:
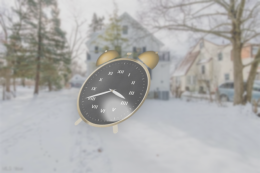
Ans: 3:41
